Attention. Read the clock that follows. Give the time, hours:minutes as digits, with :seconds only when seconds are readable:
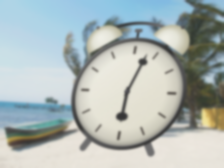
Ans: 6:03
